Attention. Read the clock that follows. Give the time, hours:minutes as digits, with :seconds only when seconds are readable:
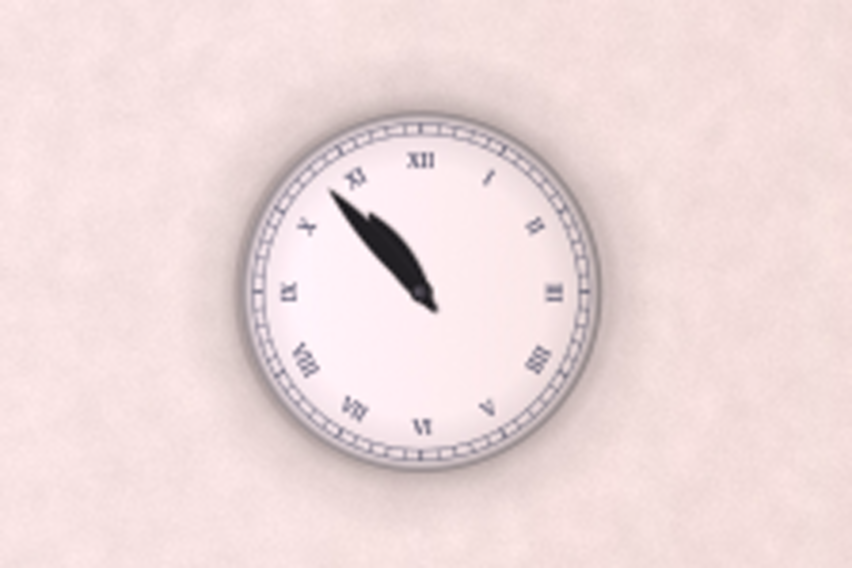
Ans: 10:53
